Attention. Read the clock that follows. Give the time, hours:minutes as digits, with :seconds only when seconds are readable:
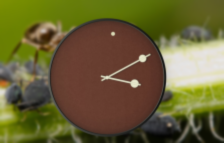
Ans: 3:09
